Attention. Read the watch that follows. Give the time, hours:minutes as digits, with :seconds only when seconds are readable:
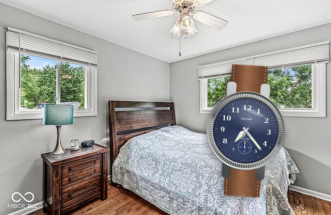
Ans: 7:23
